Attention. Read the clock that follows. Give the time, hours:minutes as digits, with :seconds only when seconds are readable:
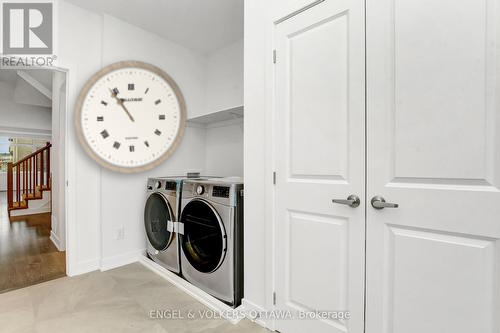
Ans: 10:54
